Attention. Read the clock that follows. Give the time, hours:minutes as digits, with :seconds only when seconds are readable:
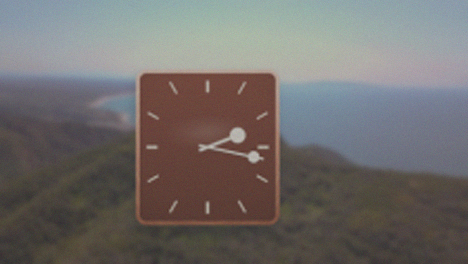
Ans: 2:17
